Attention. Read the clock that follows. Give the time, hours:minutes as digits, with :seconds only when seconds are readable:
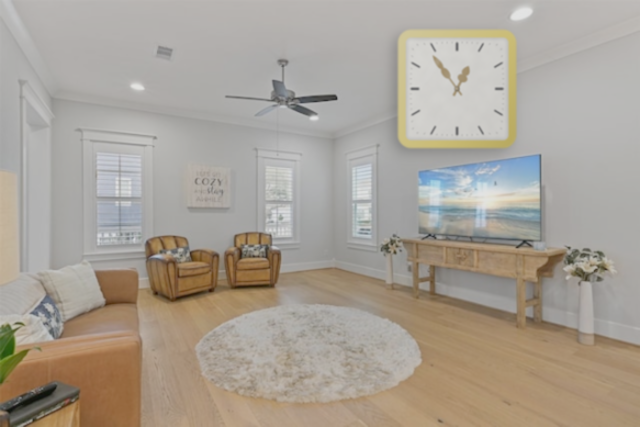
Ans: 12:54
